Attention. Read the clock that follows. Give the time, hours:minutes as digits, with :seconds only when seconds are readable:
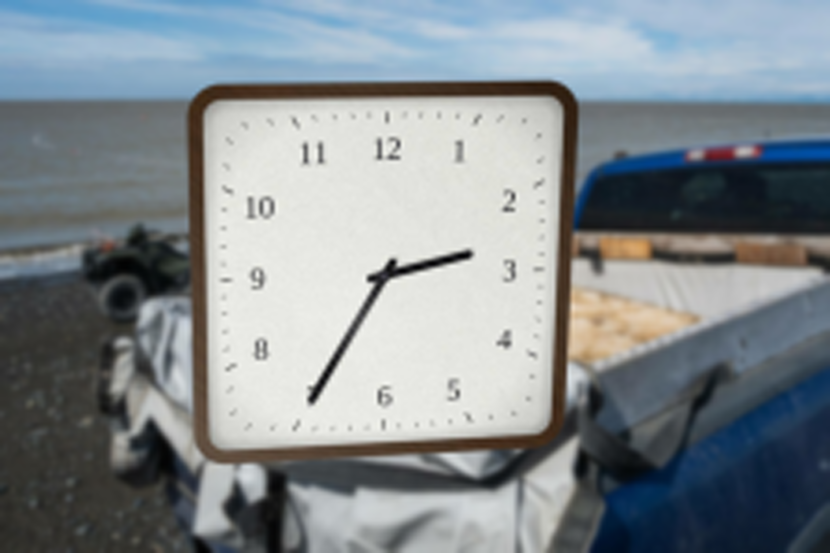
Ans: 2:35
